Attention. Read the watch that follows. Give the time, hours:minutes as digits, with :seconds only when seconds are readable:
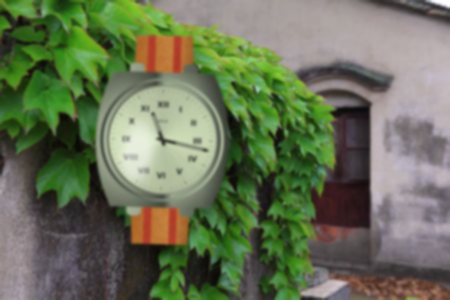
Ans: 11:17
